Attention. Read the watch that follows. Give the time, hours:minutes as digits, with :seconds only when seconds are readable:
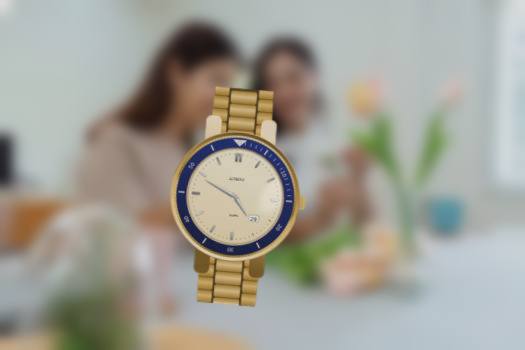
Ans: 4:49
